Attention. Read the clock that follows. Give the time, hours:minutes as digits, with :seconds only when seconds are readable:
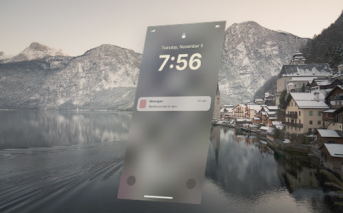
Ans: 7:56
